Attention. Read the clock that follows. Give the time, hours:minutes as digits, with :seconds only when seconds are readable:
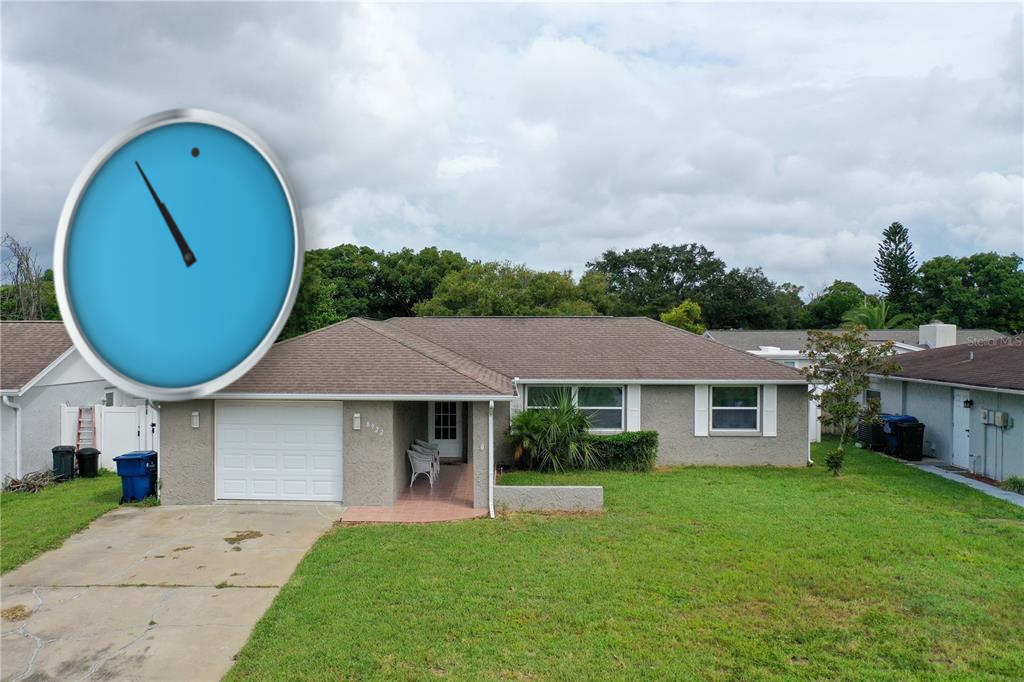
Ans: 10:54
